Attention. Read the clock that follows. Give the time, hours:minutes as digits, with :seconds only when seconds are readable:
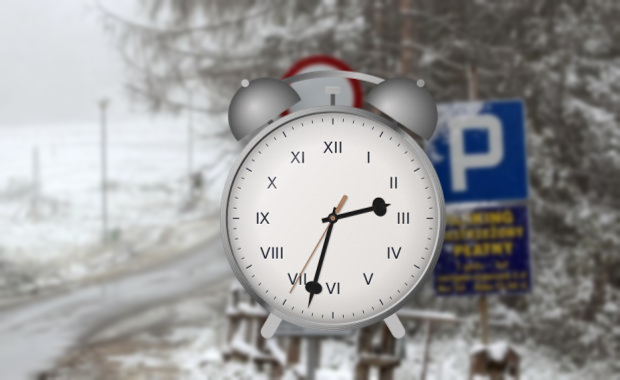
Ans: 2:32:35
